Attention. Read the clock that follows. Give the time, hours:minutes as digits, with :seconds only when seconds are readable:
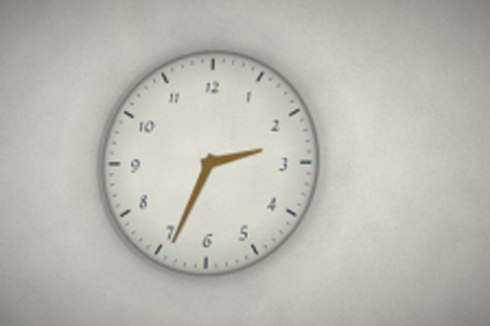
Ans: 2:34
